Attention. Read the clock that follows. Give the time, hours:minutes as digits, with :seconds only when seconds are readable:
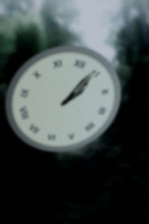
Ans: 1:04
